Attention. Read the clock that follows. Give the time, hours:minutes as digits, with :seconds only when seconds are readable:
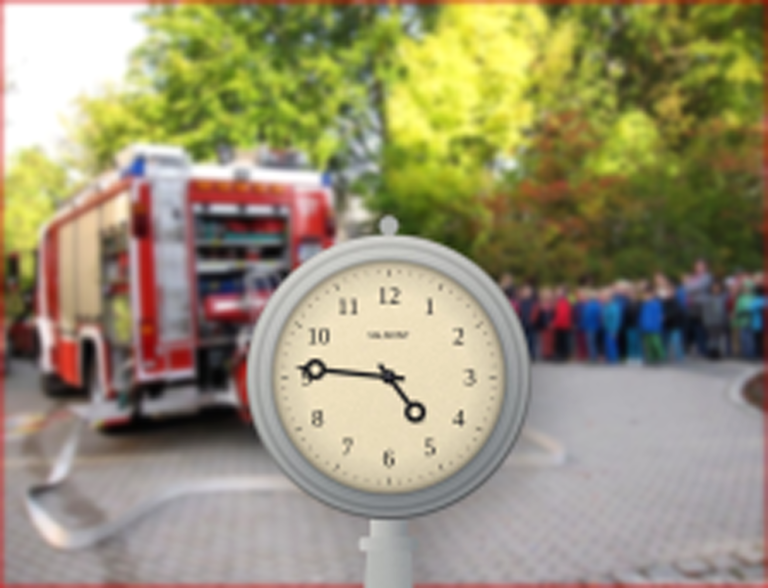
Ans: 4:46
